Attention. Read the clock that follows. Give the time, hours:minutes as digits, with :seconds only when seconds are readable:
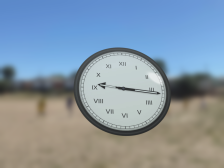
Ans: 9:16
